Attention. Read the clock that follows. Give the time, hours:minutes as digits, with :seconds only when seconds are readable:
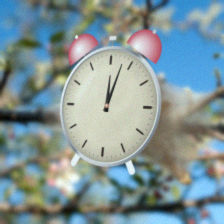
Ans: 12:03
